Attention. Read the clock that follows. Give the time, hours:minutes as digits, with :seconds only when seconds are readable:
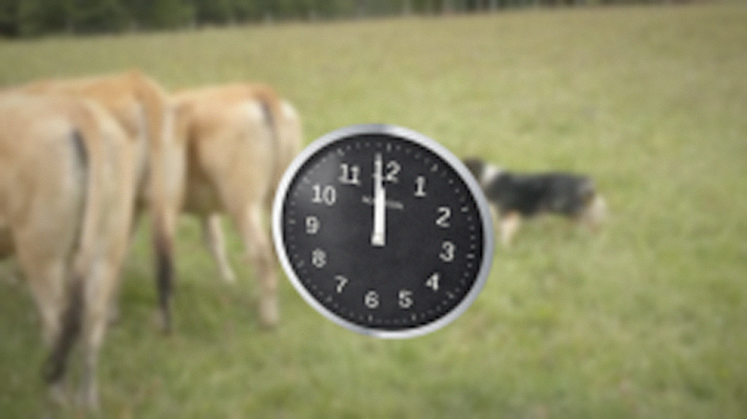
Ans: 11:59
